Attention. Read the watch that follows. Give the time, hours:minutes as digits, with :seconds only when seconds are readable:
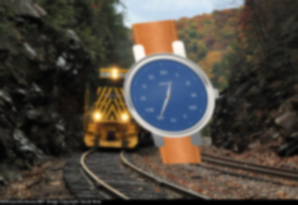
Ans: 12:35
